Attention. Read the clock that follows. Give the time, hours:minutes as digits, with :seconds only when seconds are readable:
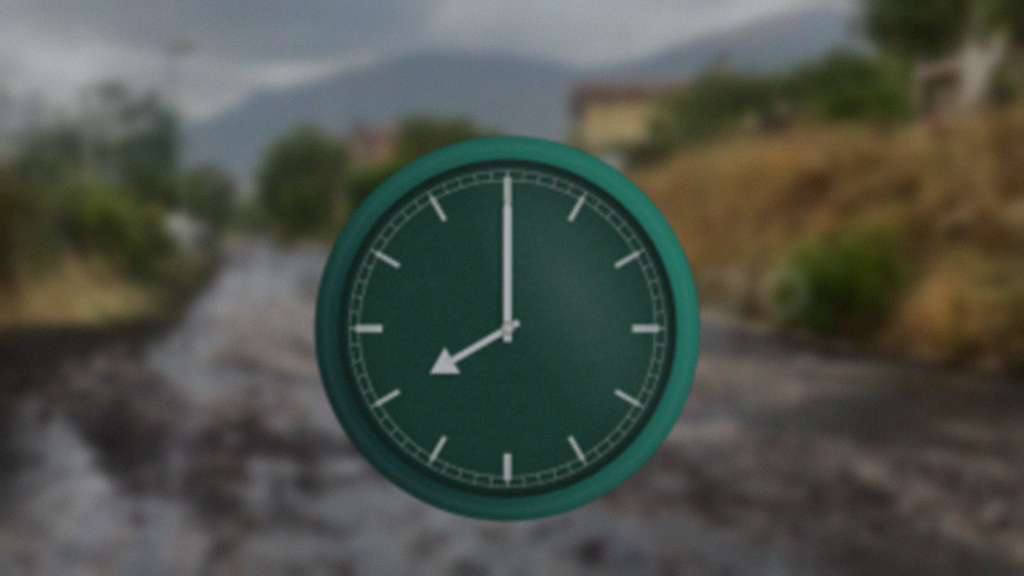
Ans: 8:00
